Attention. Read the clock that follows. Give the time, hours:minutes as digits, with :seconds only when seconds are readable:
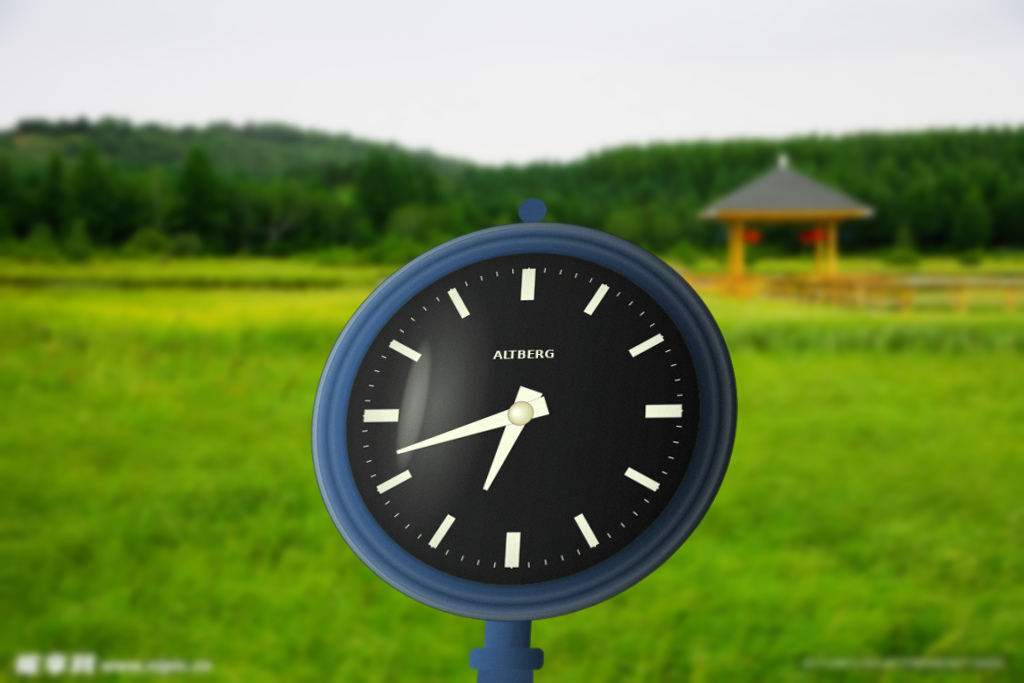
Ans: 6:42
